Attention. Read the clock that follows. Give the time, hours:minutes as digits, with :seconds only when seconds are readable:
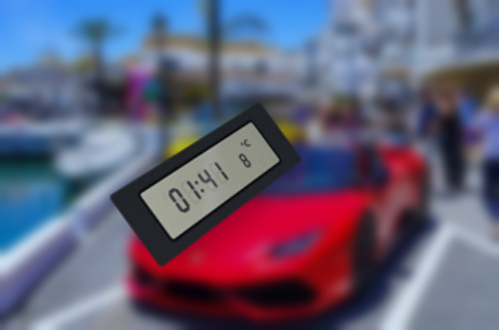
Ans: 1:41
